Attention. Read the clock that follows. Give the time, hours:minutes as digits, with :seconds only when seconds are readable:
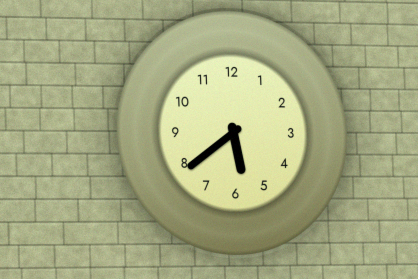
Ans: 5:39
